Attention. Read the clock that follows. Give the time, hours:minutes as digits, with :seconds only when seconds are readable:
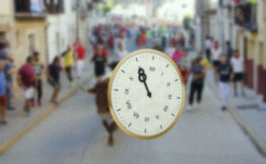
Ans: 10:55
